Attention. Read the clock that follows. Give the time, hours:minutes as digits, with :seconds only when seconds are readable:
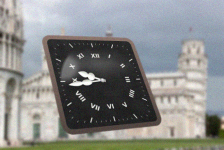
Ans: 9:44
